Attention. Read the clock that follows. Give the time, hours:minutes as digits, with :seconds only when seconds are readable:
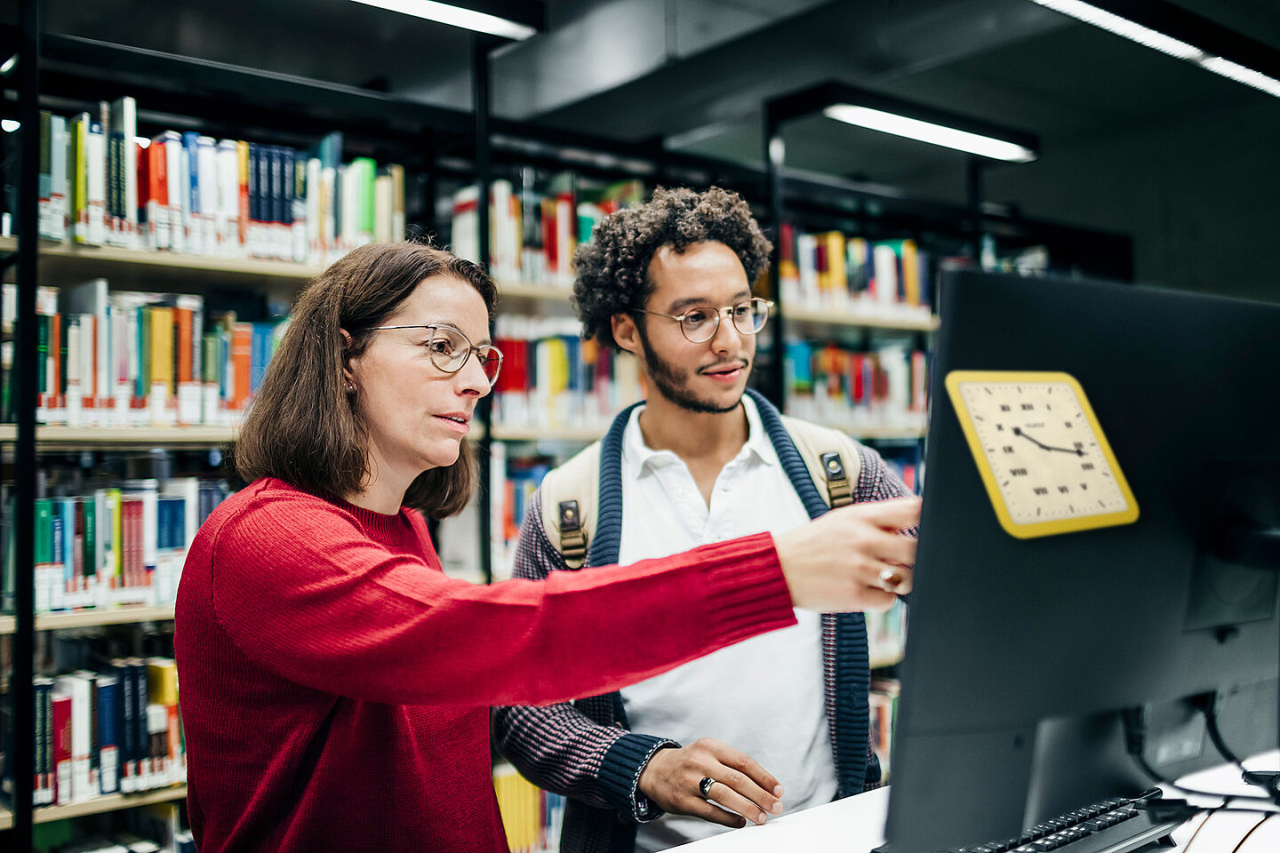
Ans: 10:17
